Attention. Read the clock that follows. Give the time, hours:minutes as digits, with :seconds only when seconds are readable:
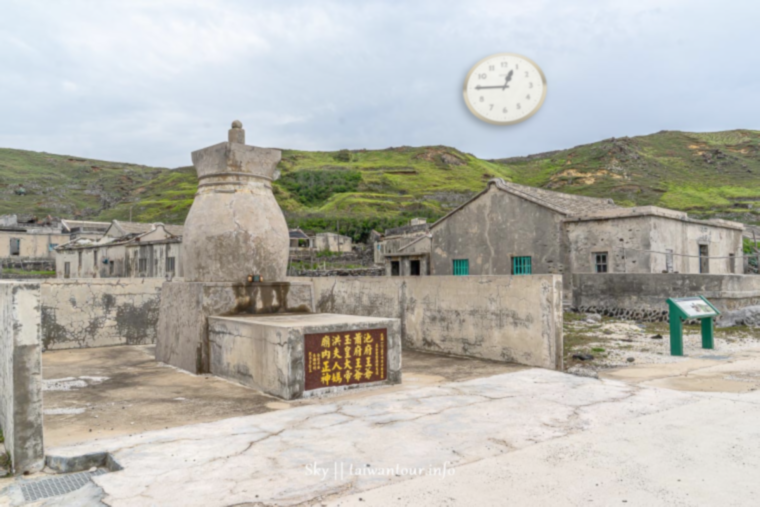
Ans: 12:45
